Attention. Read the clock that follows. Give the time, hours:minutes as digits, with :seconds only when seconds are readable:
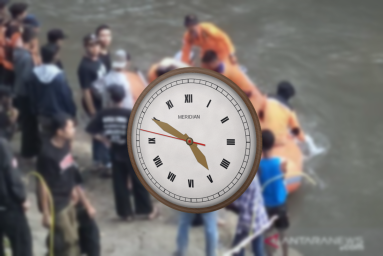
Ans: 4:49:47
